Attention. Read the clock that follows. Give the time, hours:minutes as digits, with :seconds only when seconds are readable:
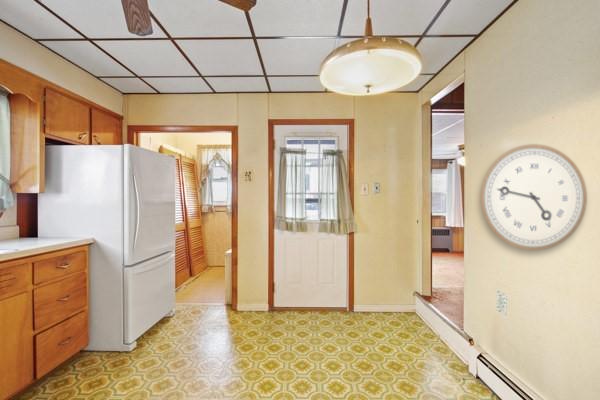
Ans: 4:47
